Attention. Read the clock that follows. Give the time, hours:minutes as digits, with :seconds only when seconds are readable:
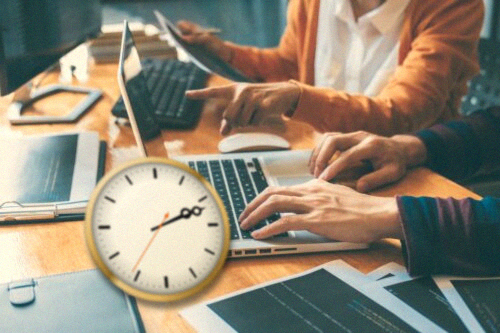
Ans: 2:11:36
